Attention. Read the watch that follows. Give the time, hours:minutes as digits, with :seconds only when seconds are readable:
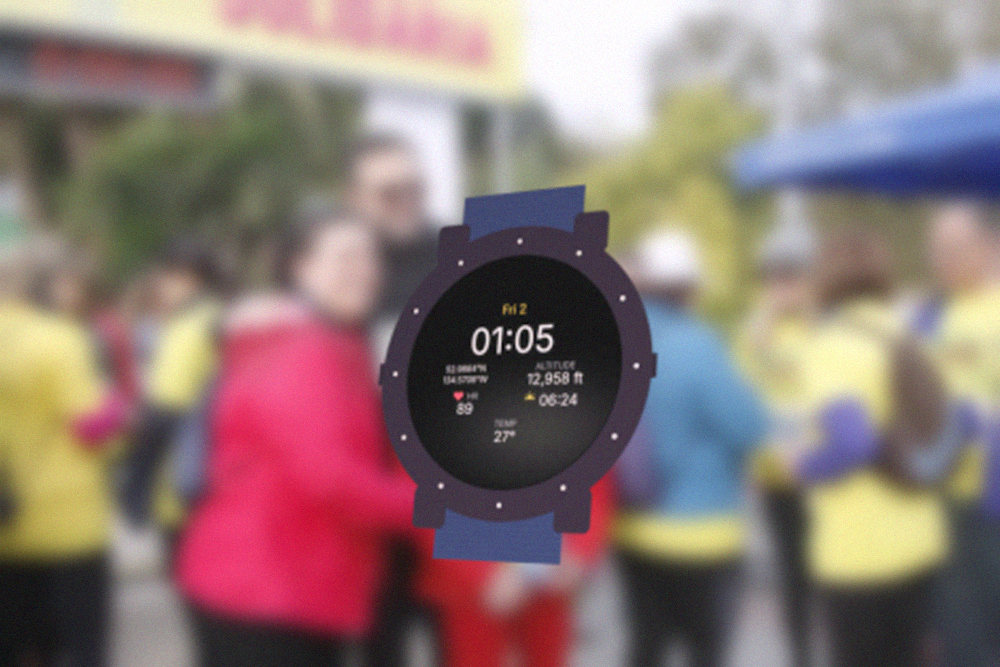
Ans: 1:05
